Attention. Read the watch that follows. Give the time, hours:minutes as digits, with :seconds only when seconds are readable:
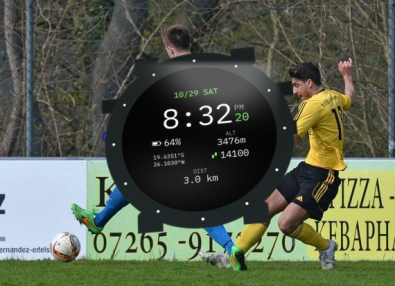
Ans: 8:32:20
